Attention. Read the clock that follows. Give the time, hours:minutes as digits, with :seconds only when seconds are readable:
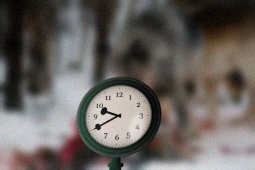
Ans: 9:40
